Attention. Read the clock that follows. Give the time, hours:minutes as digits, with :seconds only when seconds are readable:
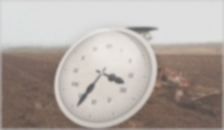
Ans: 3:34
